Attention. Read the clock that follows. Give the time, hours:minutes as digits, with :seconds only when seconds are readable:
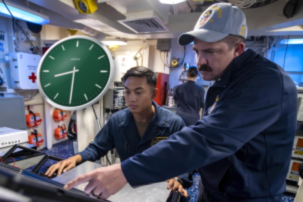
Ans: 8:30
